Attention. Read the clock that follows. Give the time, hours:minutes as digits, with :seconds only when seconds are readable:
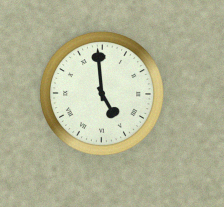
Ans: 4:59
